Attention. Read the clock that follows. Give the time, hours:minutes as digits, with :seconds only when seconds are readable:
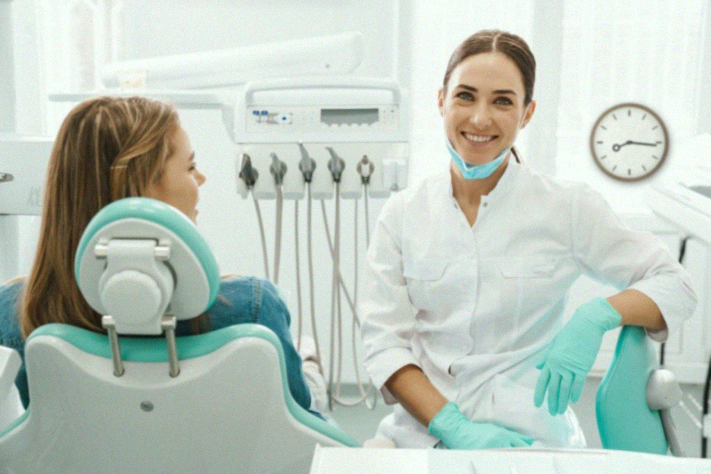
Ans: 8:16
